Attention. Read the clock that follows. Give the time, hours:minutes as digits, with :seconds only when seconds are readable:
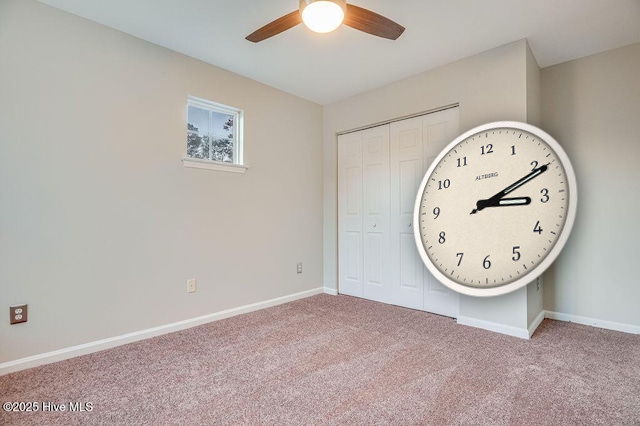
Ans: 3:11:11
